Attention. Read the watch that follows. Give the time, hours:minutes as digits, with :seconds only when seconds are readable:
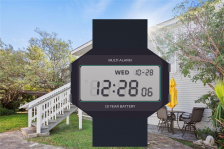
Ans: 12:28:06
